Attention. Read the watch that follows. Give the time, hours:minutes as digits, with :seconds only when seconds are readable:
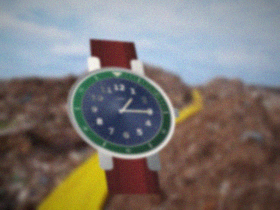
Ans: 1:15
